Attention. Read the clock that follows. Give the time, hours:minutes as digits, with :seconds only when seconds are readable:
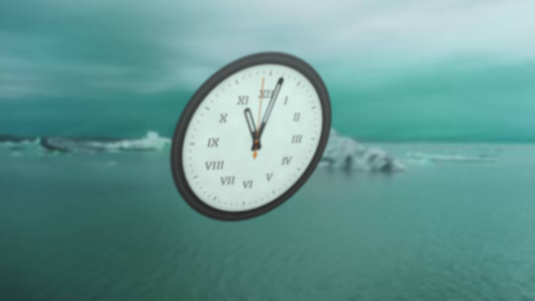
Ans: 11:01:59
